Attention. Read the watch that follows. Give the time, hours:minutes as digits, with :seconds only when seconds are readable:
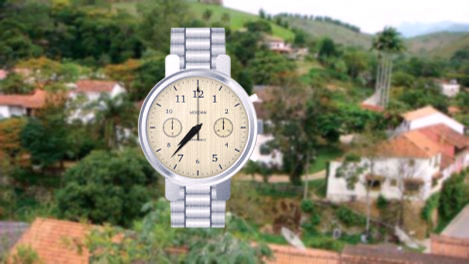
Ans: 7:37
